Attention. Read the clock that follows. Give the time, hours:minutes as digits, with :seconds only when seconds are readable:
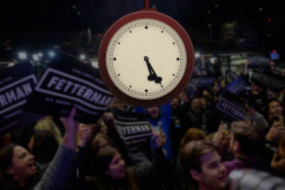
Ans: 5:25
